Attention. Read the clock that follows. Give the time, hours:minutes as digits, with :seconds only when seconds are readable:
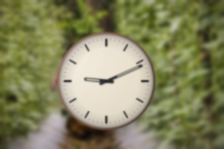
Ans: 9:11
